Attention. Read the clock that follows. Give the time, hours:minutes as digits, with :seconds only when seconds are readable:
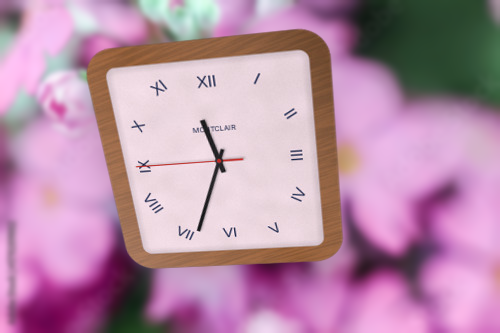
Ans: 11:33:45
